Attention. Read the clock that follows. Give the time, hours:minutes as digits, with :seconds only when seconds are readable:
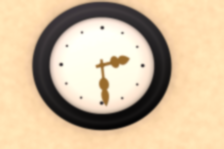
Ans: 2:29
